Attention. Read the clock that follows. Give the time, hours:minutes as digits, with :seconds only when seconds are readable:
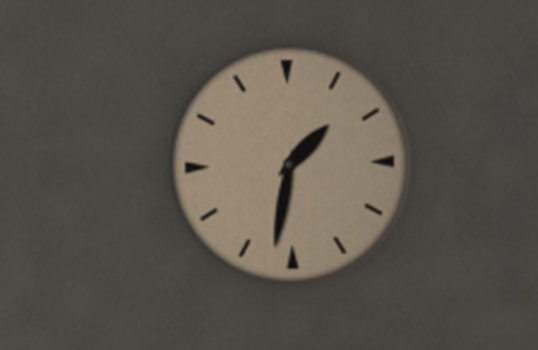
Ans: 1:32
